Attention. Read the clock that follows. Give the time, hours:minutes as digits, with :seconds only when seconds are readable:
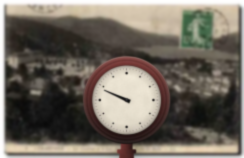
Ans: 9:49
